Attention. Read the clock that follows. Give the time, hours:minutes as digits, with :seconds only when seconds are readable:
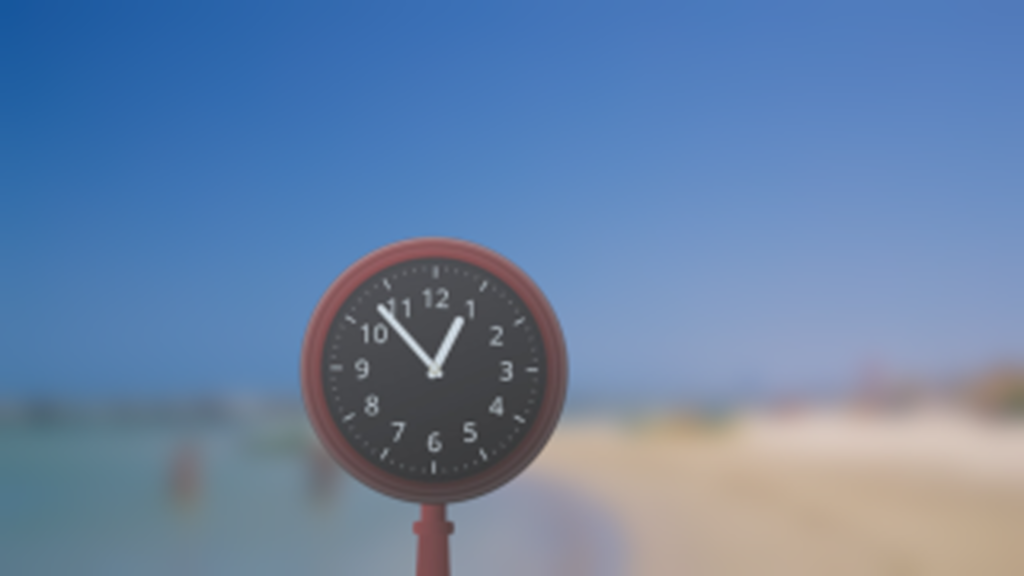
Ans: 12:53
